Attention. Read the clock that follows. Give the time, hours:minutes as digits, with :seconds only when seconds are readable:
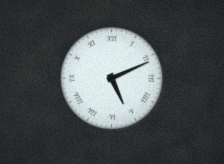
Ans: 5:11
